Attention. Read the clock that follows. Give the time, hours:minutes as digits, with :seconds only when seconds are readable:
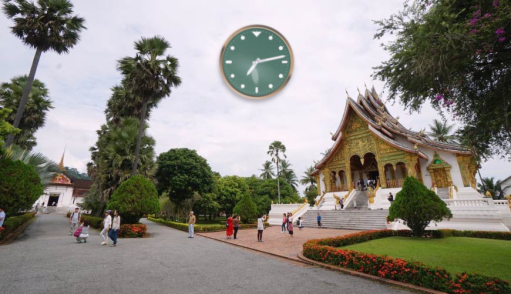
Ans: 7:13
